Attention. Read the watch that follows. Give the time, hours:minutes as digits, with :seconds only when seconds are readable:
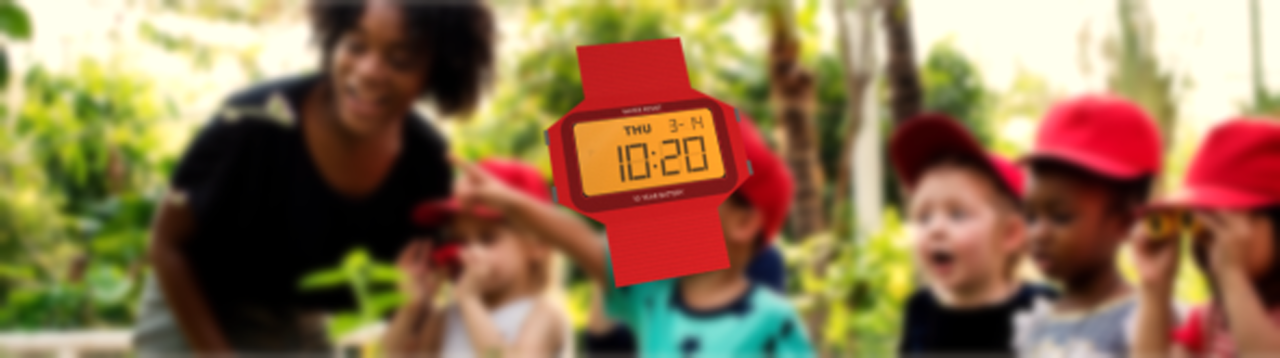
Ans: 10:20
